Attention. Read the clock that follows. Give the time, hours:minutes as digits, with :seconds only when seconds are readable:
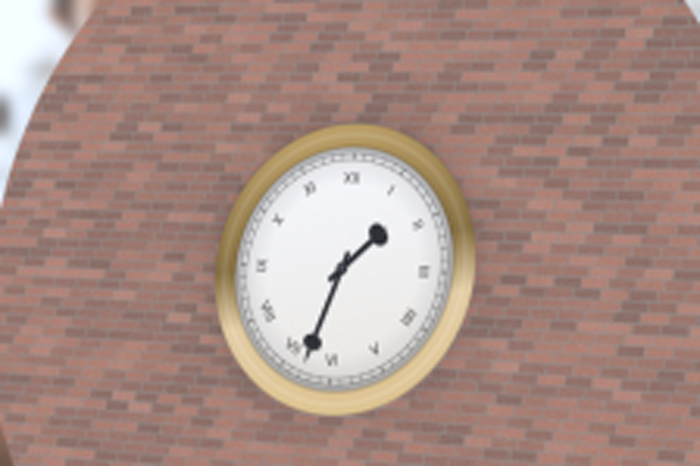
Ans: 1:33
